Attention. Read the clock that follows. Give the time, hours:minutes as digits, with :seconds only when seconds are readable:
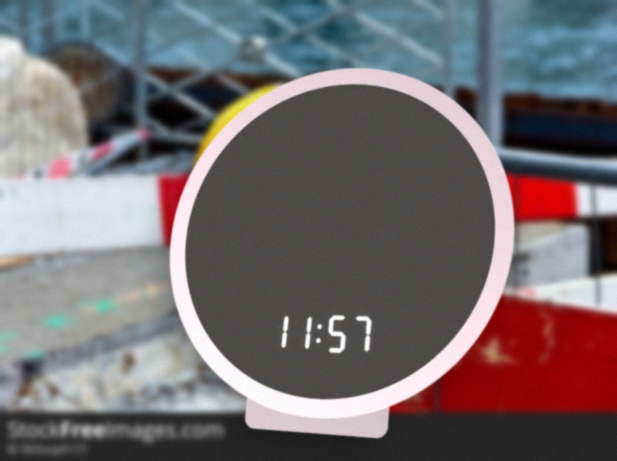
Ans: 11:57
